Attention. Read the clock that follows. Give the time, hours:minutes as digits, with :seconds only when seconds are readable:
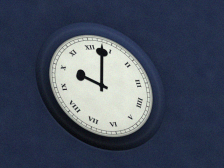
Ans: 10:03
